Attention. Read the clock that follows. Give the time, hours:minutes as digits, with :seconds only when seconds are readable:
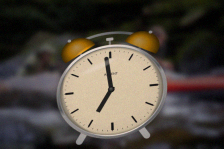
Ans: 6:59
